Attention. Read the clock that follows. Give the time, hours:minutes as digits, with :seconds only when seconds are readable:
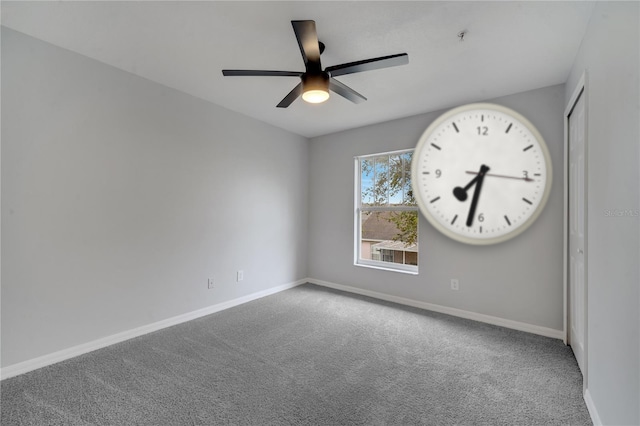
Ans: 7:32:16
